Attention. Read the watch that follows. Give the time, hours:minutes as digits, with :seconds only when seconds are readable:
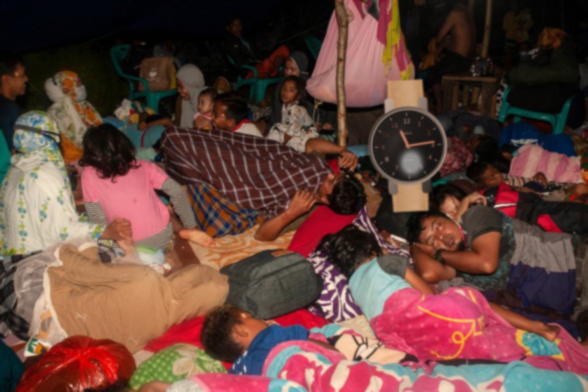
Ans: 11:14
